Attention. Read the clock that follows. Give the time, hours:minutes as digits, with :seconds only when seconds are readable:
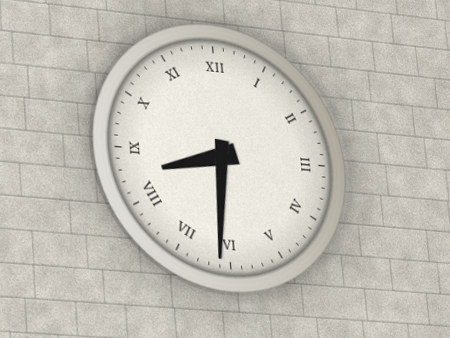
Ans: 8:31
